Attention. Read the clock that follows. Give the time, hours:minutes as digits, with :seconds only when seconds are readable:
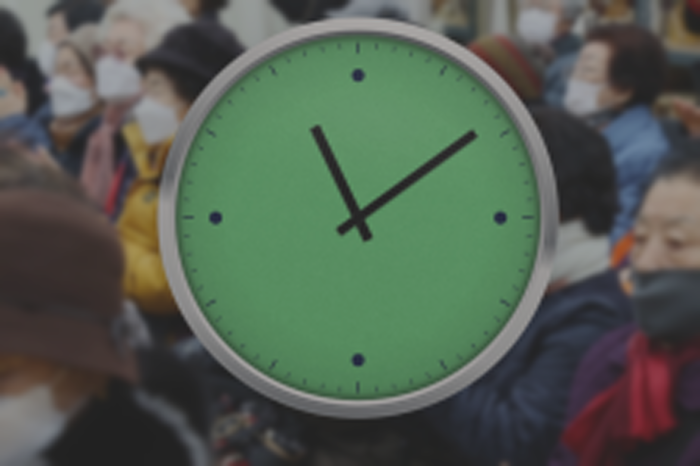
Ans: 11:09
